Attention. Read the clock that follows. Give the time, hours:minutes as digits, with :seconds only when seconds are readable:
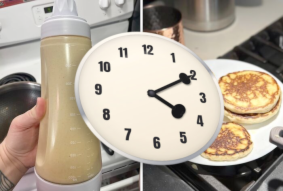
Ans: 4:10
